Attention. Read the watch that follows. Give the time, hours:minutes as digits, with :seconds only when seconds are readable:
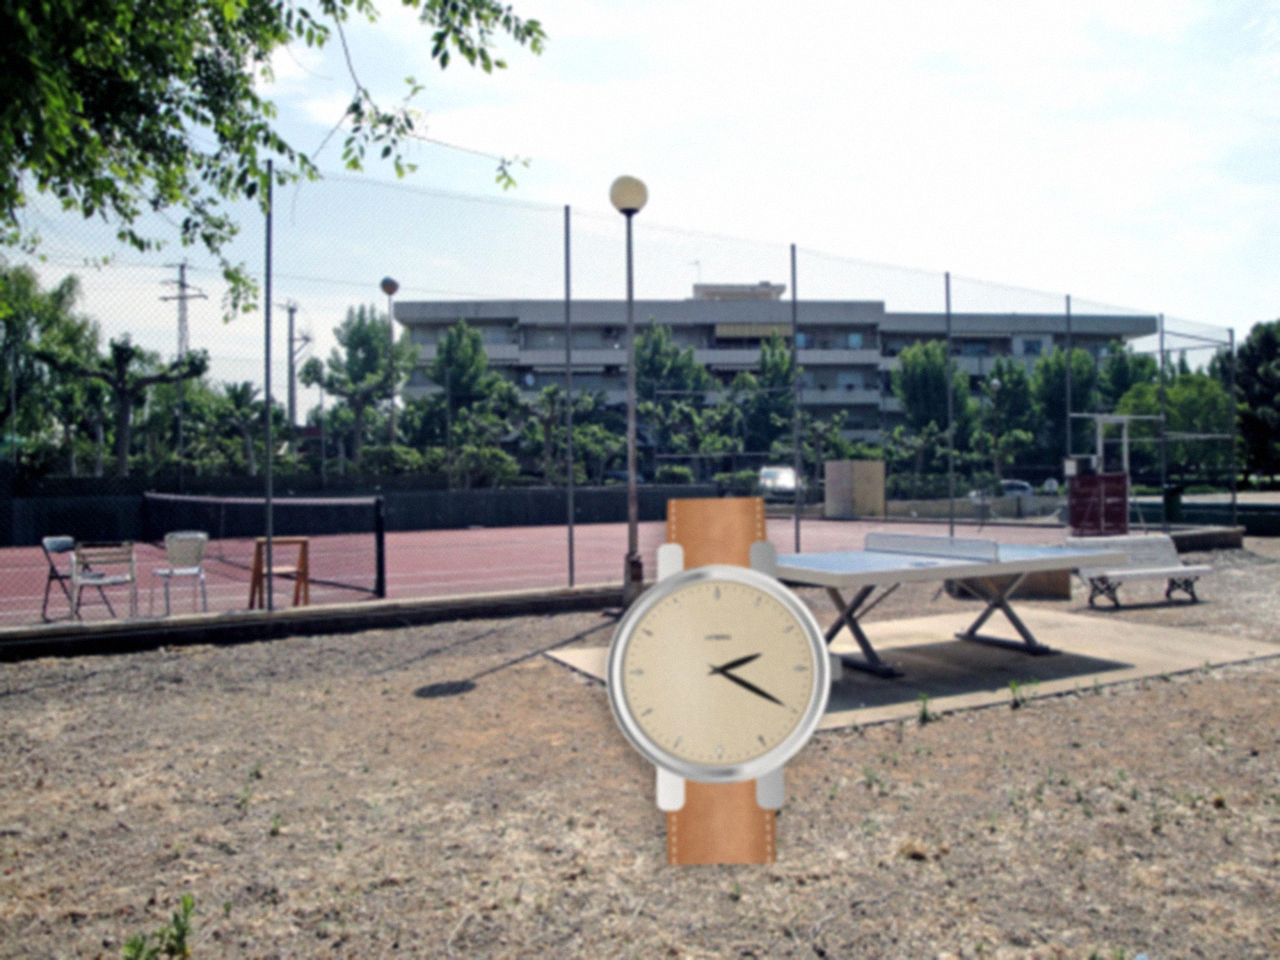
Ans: 2:20
